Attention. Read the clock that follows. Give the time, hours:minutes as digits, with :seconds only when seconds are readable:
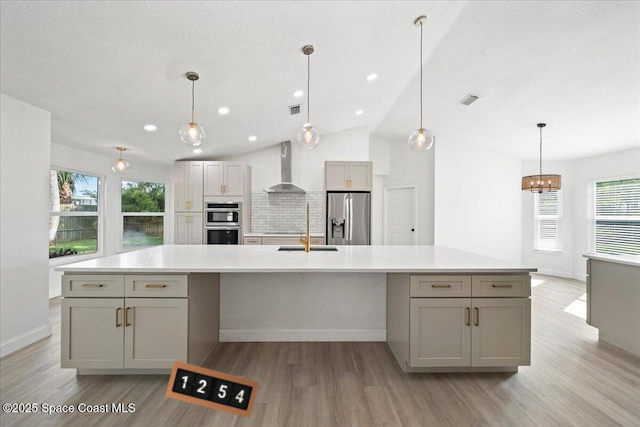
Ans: 12:54
